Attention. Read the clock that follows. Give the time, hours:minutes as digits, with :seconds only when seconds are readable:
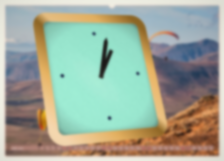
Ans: 1:03
